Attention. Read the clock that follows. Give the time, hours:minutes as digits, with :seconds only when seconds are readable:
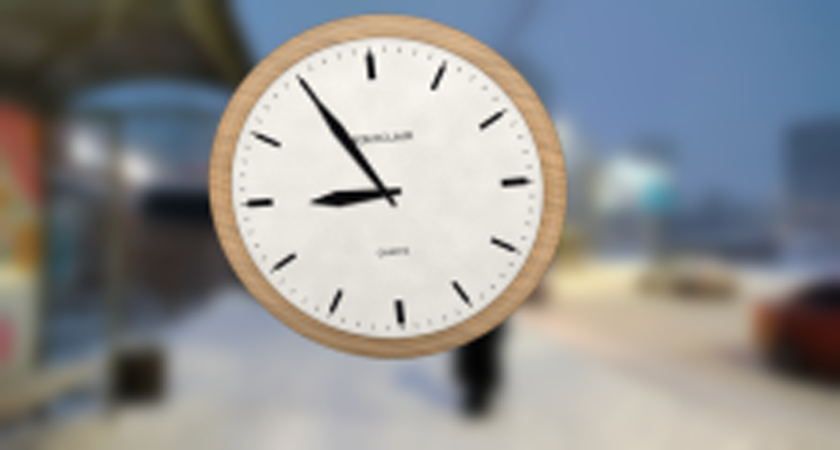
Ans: 8:55
